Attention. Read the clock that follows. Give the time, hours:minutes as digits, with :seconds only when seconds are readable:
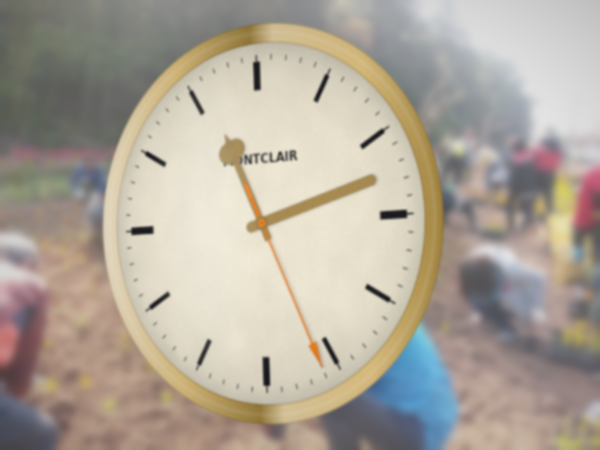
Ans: 11:12:26
